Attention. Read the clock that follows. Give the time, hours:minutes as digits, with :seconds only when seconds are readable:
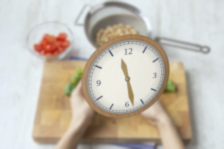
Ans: 11:28
